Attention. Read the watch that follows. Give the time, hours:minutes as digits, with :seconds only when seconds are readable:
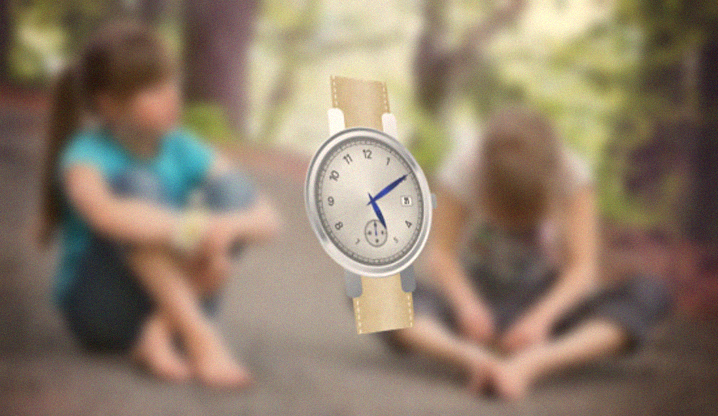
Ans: 5:10
